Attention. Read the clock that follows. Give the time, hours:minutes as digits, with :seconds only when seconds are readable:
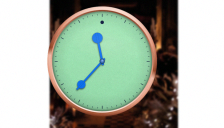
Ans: 11:37
